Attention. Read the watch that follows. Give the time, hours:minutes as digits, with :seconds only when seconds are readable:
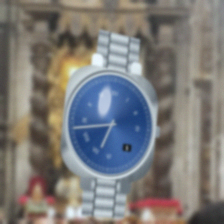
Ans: 6:43
